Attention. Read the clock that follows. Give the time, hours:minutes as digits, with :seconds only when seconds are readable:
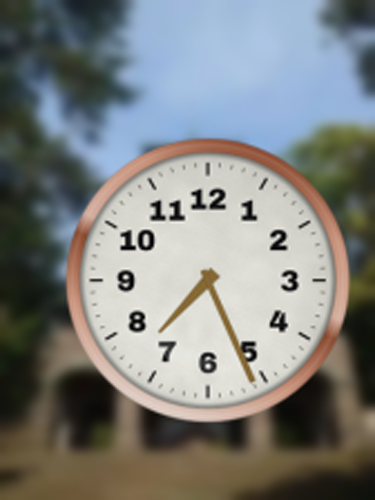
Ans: 7:26
